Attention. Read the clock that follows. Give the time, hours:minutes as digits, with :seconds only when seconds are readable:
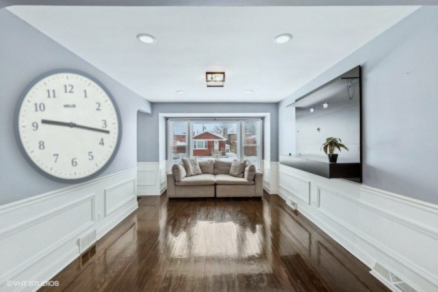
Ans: 9:17
